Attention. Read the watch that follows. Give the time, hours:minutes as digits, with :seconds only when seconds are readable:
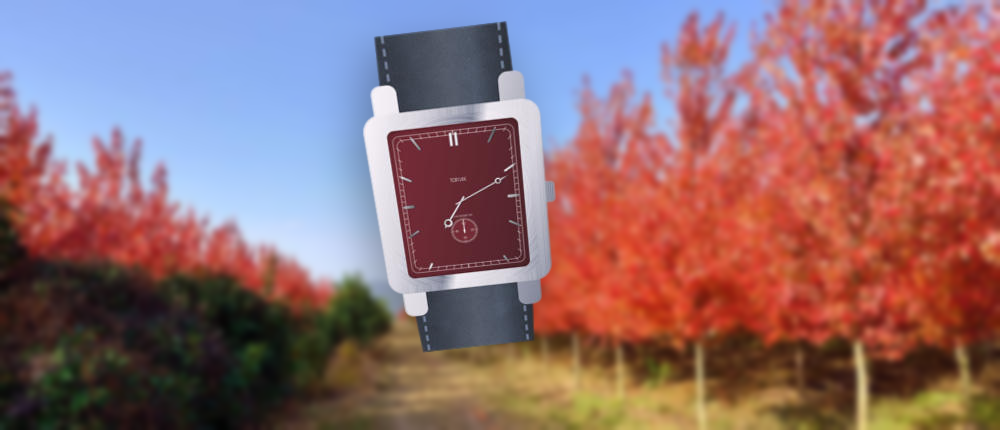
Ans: 7:11
